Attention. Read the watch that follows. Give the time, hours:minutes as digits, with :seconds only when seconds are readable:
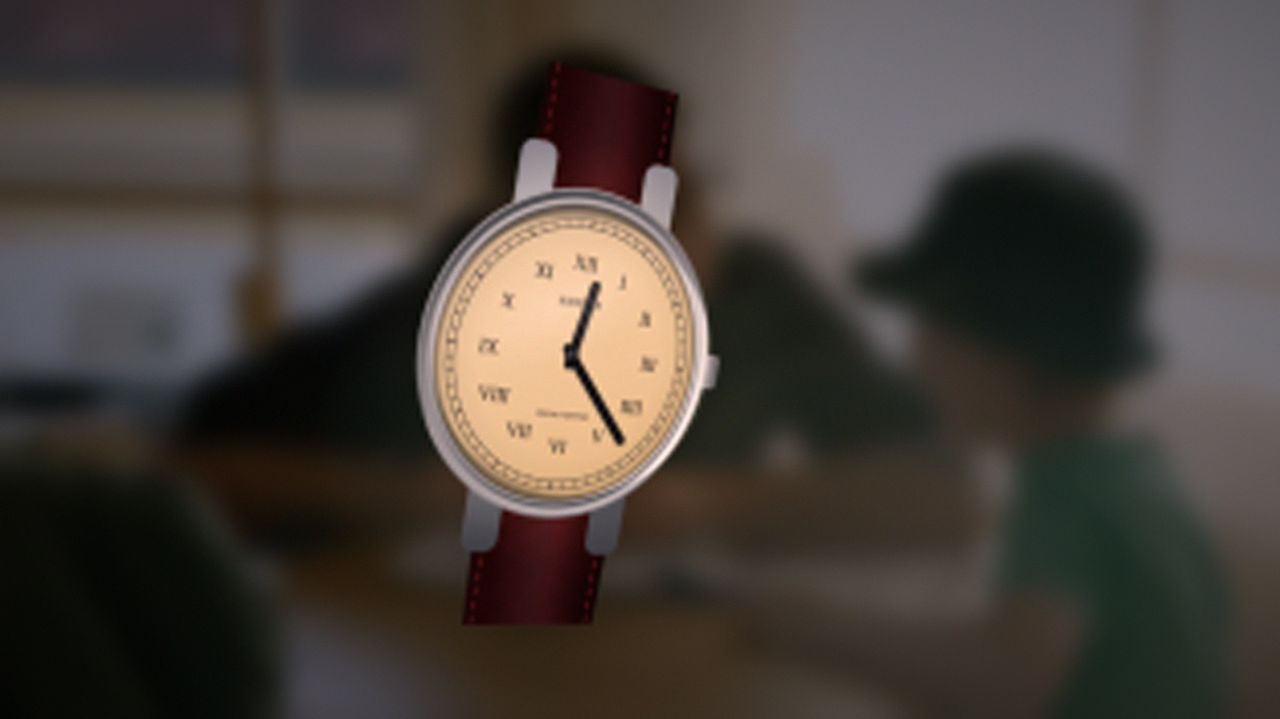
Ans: 12:23
